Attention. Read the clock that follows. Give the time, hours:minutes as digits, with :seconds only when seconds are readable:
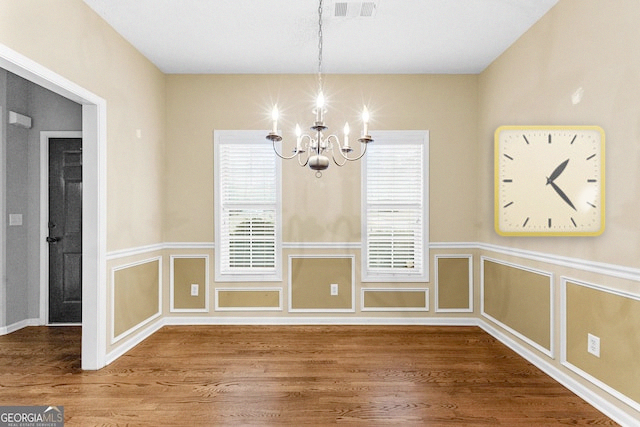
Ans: 1:23
